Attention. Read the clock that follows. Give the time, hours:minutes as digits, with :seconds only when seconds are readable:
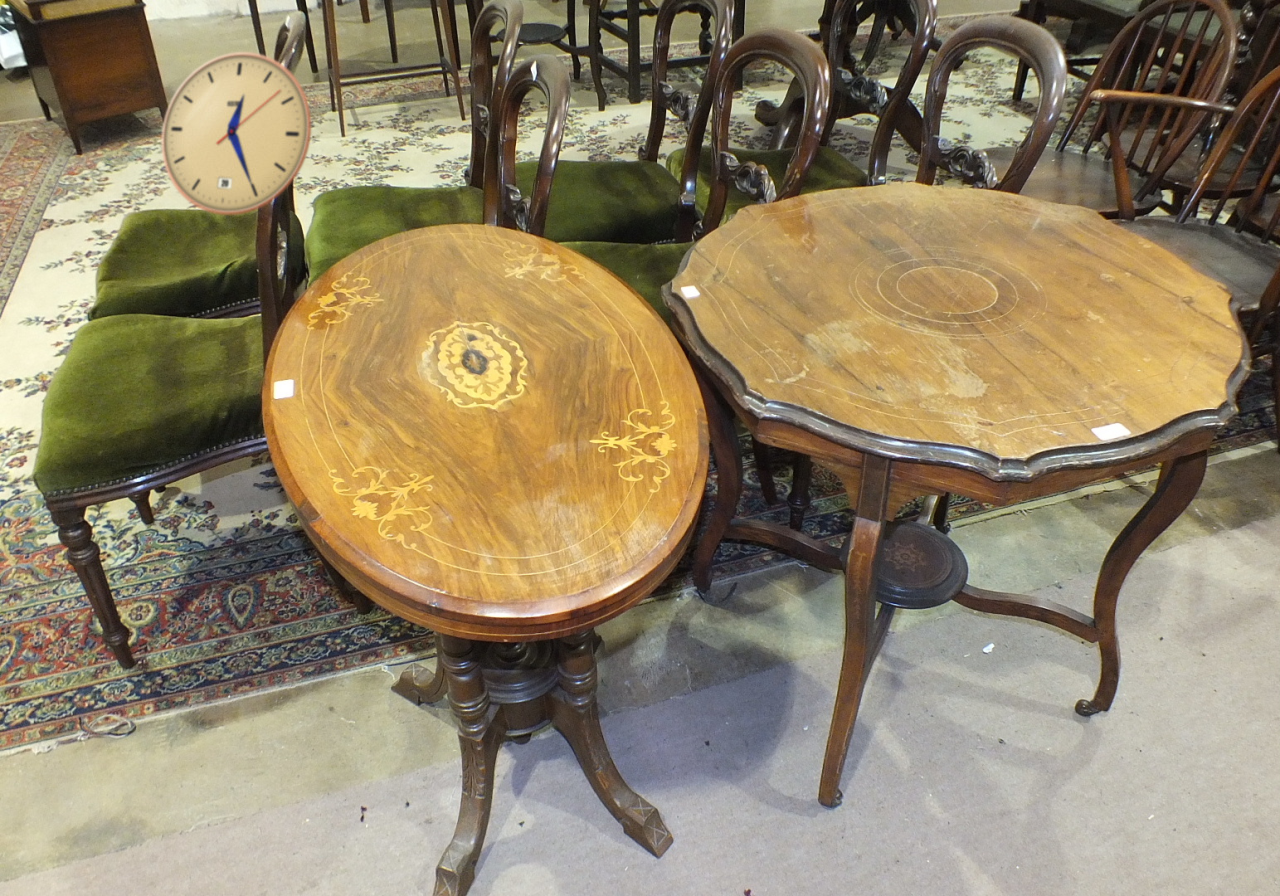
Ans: 12:25:08
